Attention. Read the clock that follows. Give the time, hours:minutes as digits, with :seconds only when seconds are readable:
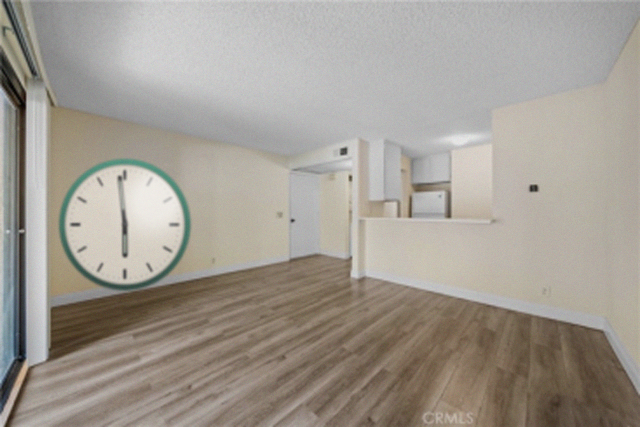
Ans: 5:59
